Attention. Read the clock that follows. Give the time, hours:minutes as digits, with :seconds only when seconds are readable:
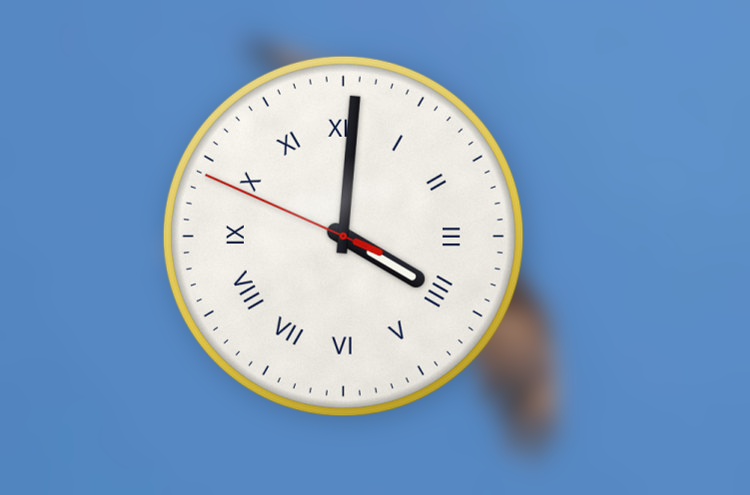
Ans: 4:00:49
